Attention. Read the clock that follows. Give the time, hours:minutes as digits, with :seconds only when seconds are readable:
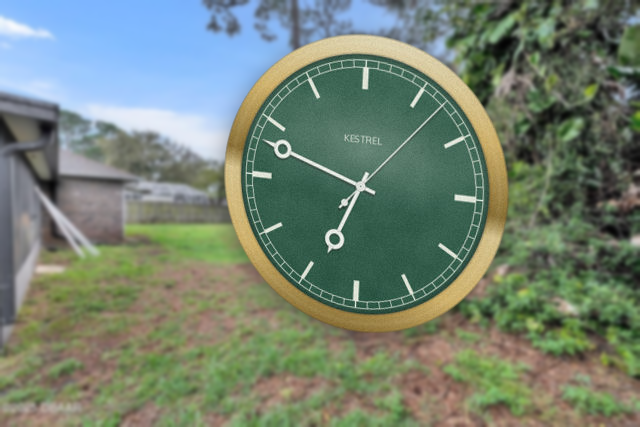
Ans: 6:48:07
